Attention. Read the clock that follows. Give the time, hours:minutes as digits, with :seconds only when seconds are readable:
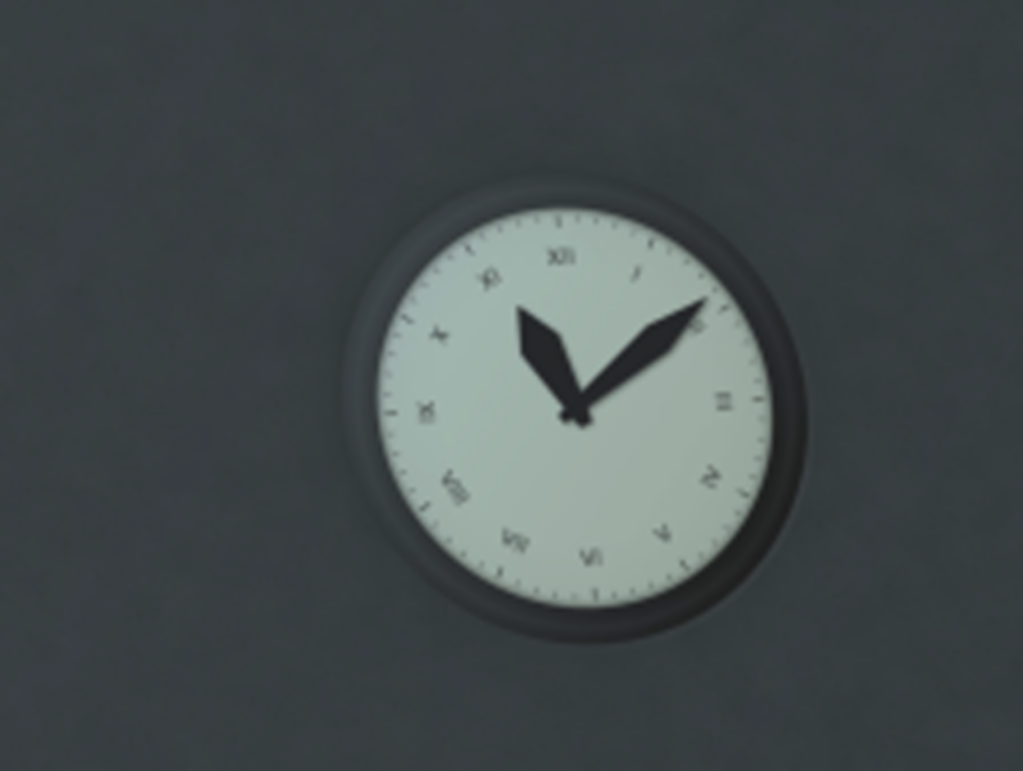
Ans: 11:09
